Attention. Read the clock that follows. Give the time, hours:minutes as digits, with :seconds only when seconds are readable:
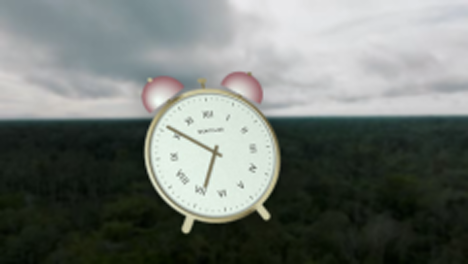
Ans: 6:51
